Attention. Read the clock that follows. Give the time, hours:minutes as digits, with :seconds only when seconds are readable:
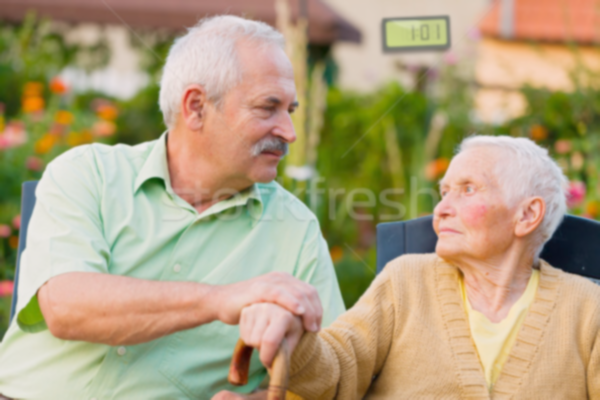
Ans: 1:01
